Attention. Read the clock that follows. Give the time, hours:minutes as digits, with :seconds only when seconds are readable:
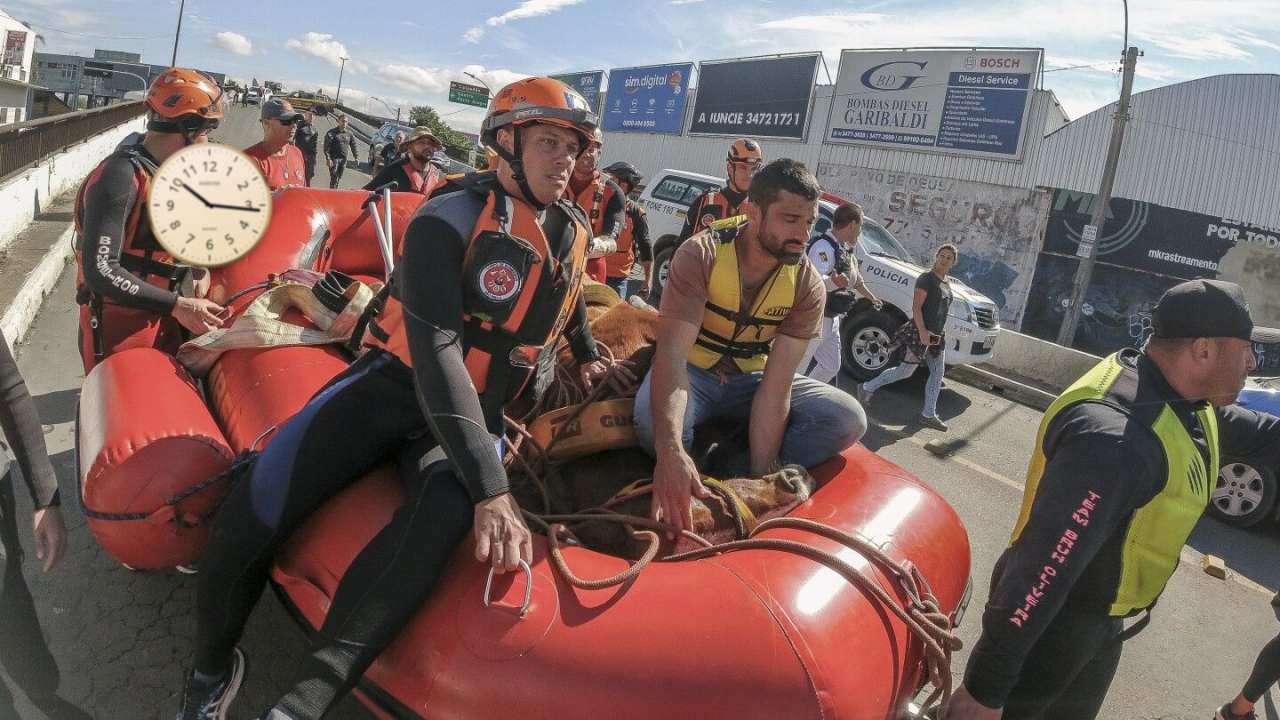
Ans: 10:16
